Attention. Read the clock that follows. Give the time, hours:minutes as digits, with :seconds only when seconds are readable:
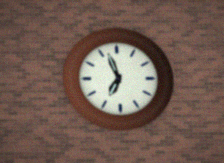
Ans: 6:57
